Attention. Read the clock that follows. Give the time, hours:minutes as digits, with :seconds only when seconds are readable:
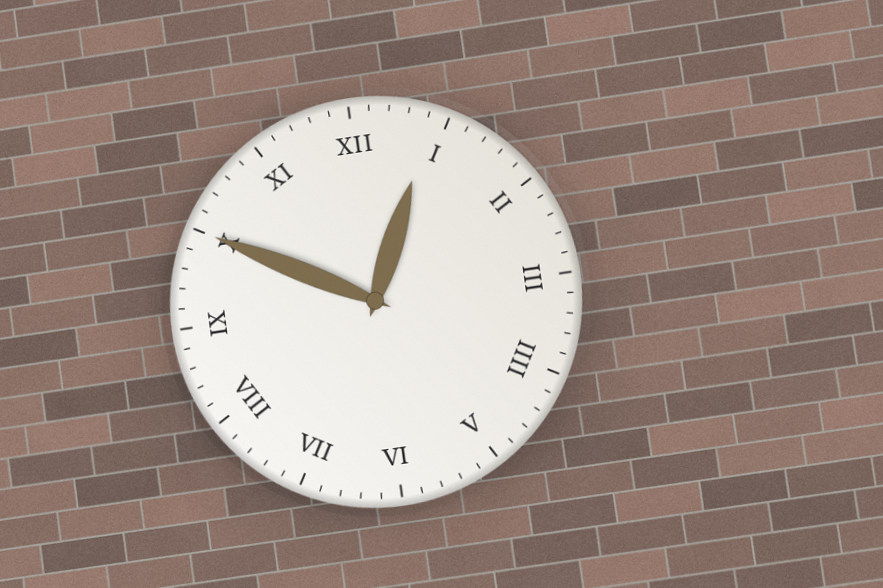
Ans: 12:50
